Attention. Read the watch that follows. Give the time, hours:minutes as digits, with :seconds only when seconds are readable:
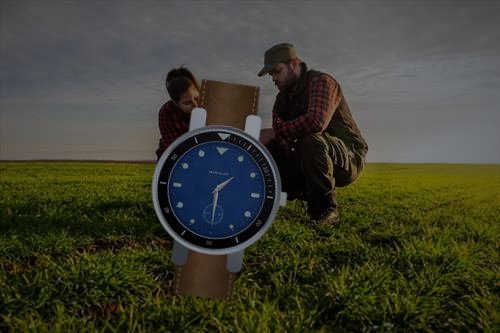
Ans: 1:30
